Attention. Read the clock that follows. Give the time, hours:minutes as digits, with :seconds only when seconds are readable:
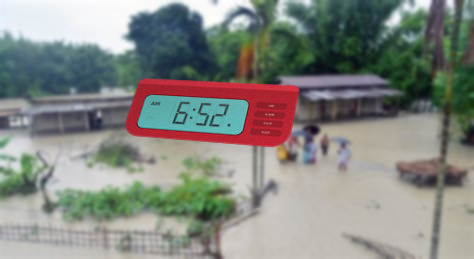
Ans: 6:52
